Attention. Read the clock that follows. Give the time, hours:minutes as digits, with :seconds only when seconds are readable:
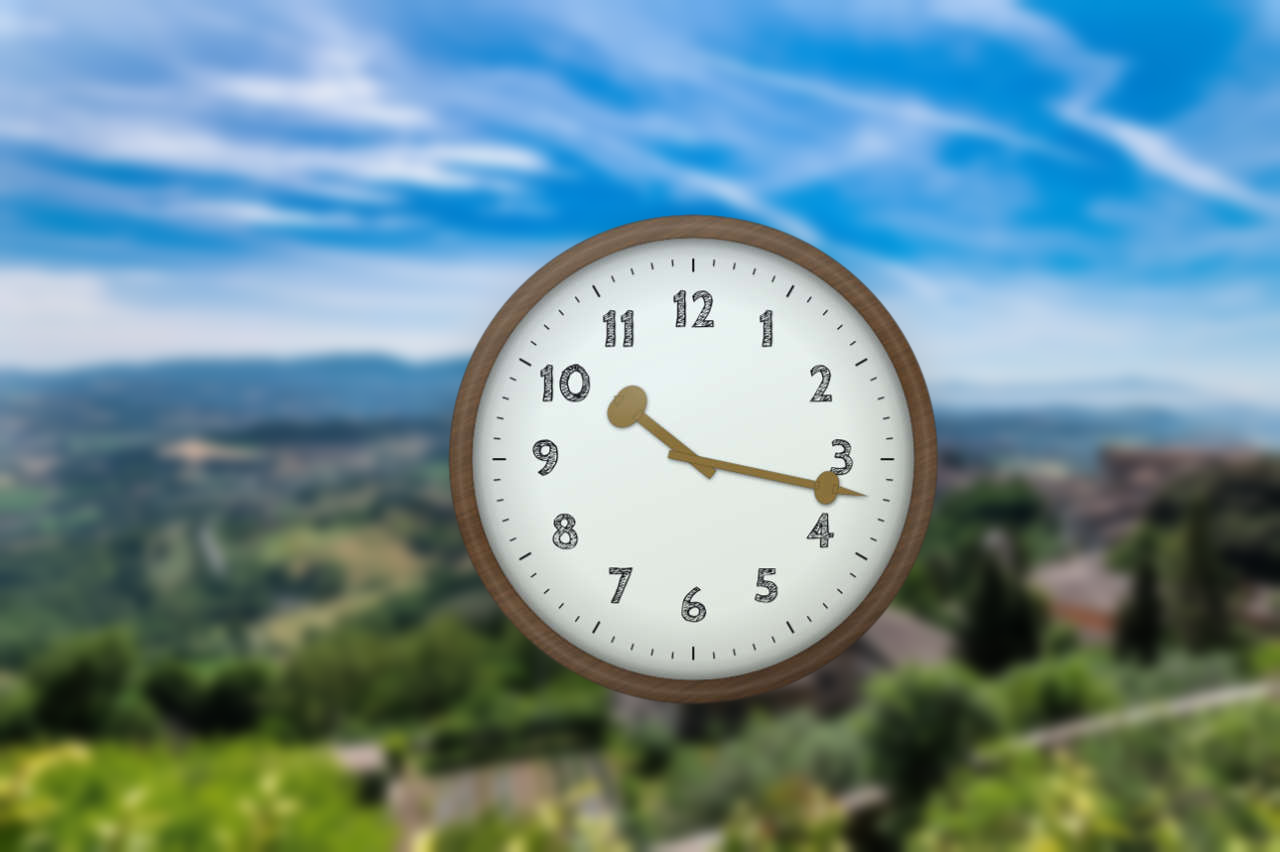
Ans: 10:17
